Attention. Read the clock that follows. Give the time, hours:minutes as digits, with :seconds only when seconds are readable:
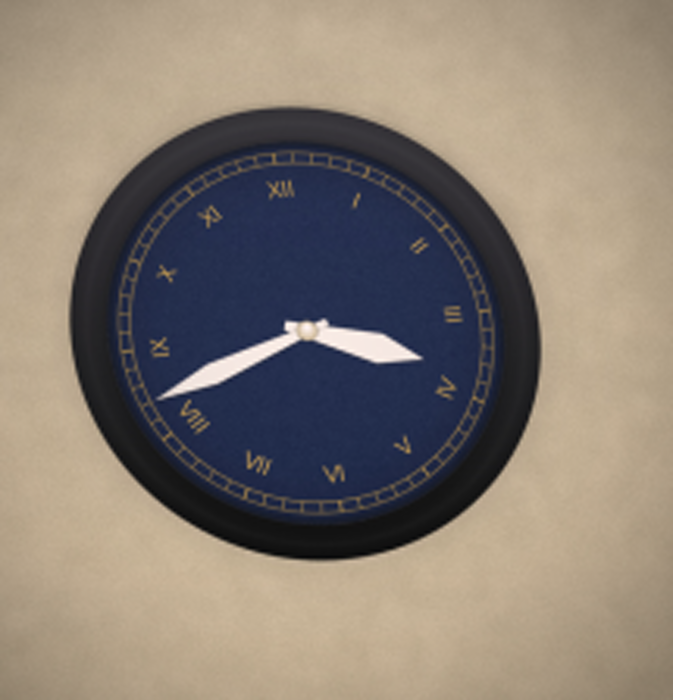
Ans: 3:42
